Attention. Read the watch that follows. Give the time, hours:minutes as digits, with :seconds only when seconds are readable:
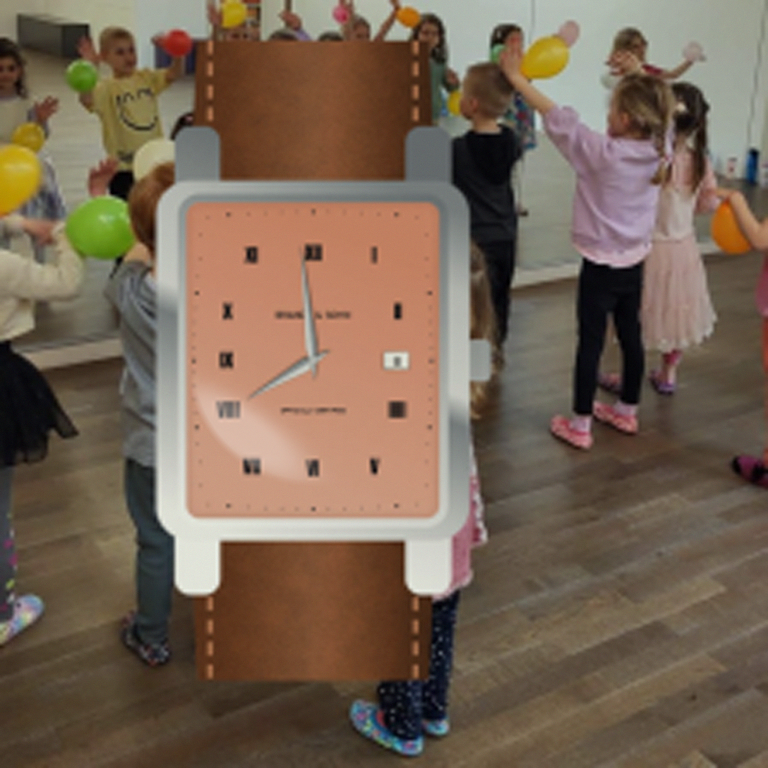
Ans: 7:59
